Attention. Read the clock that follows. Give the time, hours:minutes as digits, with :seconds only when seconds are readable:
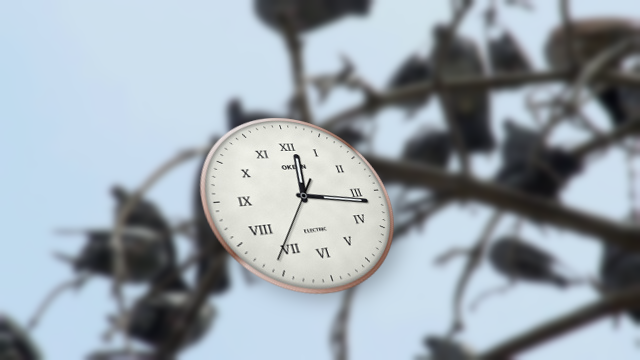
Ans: 12:16:36
